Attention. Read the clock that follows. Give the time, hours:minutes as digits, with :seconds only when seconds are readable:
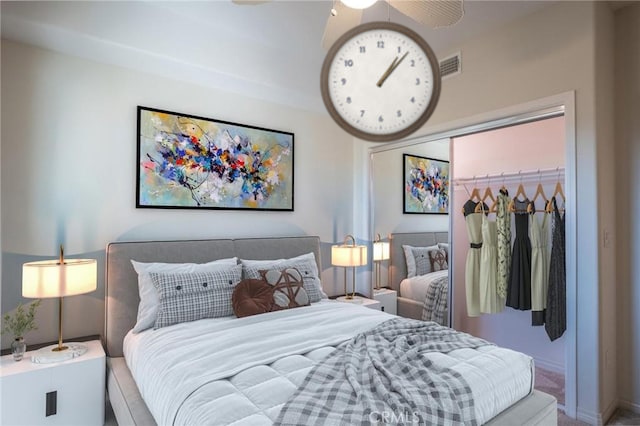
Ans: 1:07
